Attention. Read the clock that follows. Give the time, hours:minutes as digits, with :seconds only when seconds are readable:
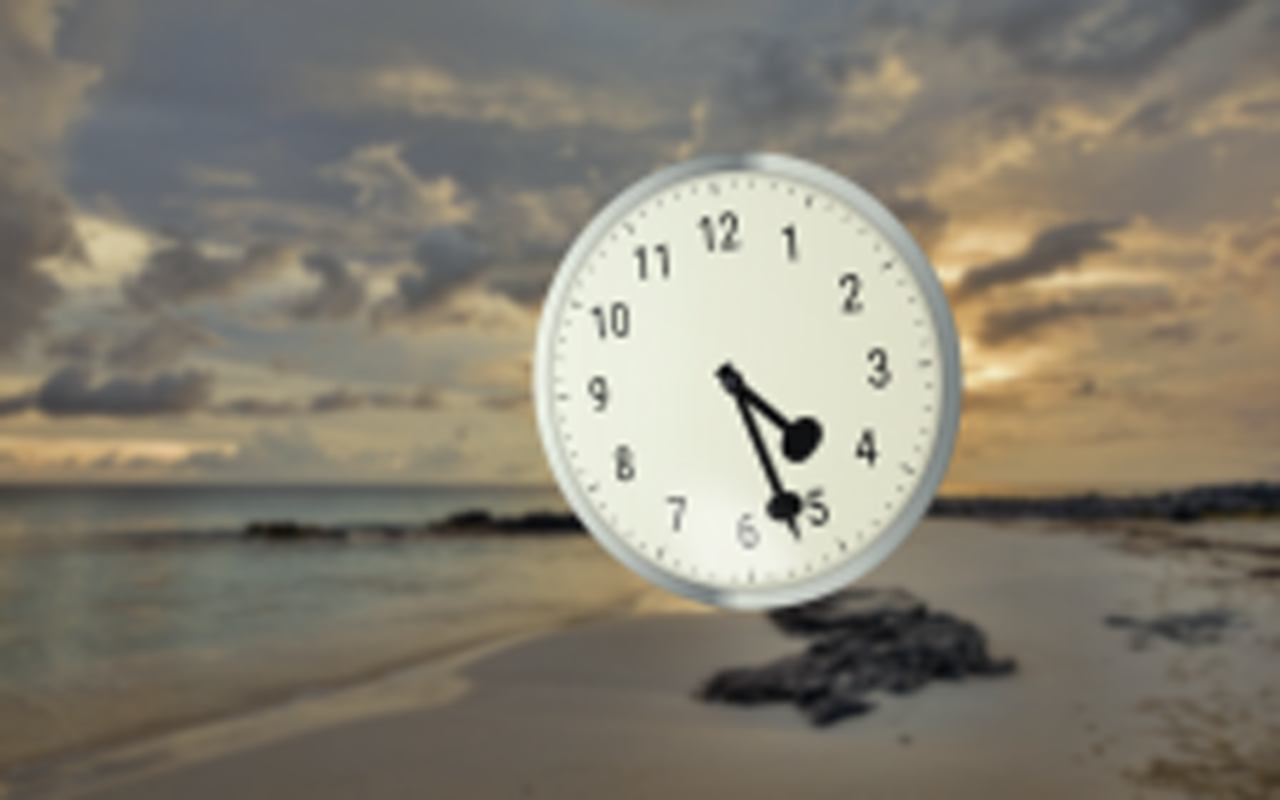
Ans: 4:27
